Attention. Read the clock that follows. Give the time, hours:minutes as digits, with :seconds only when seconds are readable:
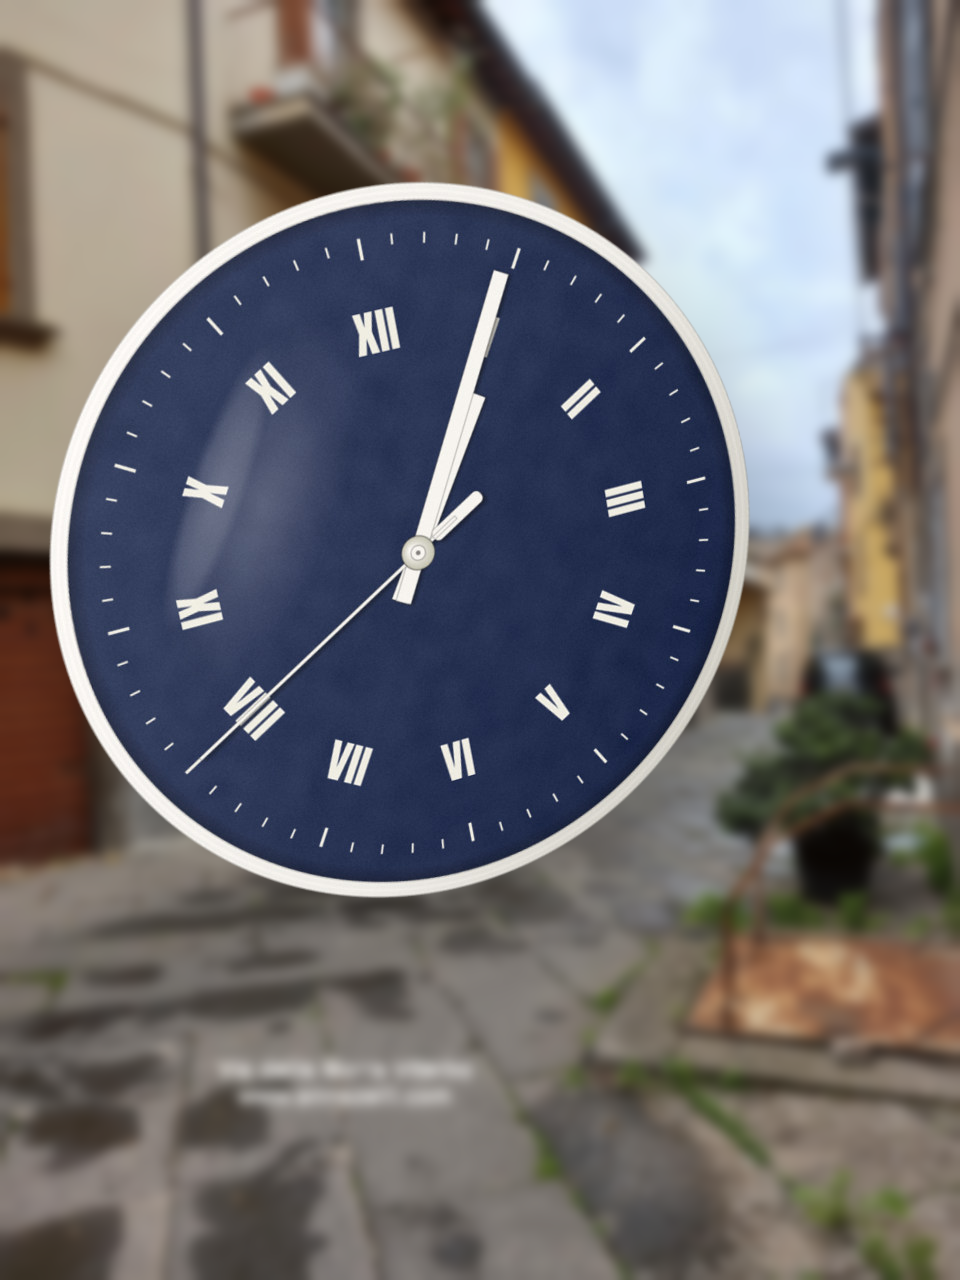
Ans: 1:04:40
